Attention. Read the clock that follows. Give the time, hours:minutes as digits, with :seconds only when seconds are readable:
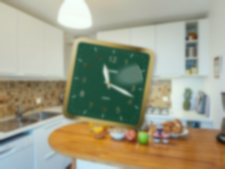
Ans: 11:18
